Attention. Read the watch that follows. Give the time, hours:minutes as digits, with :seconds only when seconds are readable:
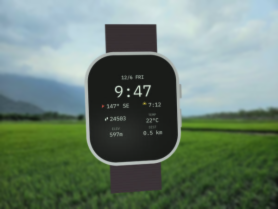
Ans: 9:47
